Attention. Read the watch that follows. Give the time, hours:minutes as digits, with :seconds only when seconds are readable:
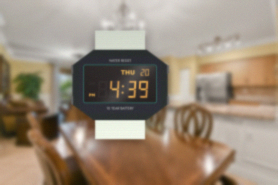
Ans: 4:39
